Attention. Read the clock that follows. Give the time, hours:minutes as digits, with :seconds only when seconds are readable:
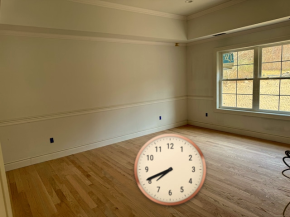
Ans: 7:41
